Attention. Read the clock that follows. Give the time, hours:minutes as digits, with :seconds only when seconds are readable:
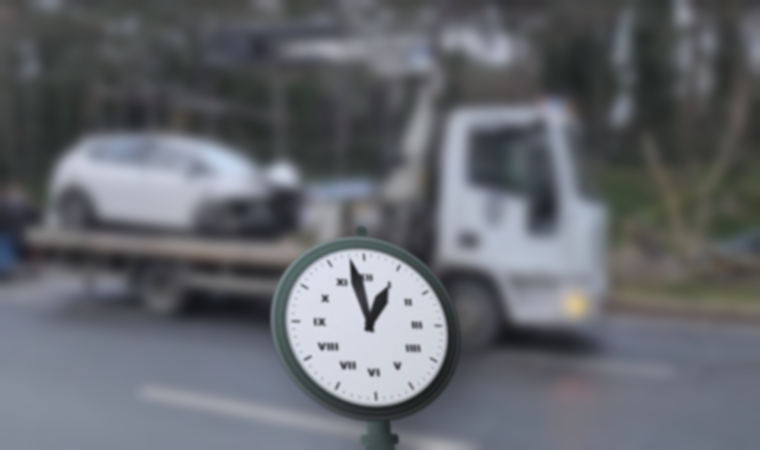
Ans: 12:58
